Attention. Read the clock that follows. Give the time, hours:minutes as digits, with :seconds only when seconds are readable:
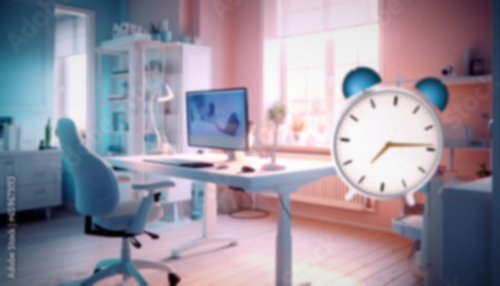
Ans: 7:14
